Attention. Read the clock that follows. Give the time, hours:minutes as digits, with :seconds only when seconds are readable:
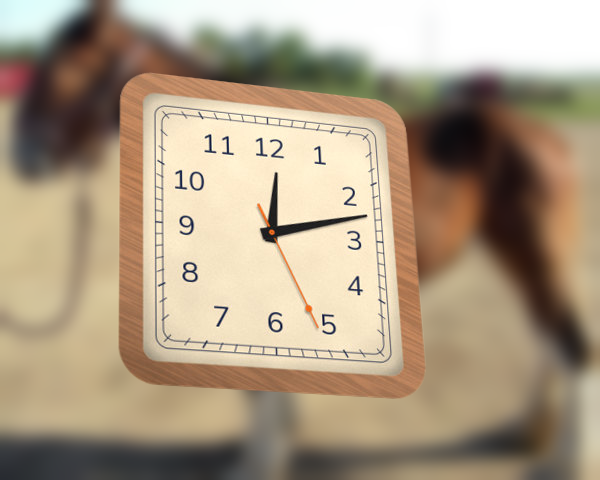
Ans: 12:12:26
